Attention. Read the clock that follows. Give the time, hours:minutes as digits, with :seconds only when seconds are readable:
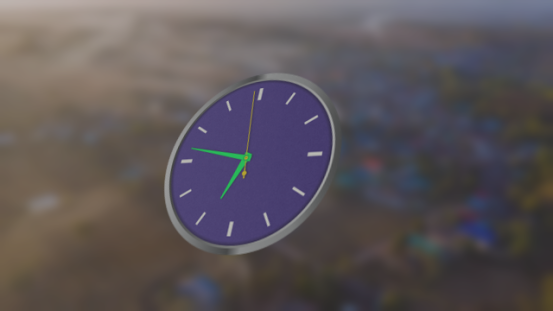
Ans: 6:46:59
